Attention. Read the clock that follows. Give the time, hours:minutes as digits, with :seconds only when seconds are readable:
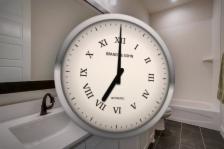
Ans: 7:00
